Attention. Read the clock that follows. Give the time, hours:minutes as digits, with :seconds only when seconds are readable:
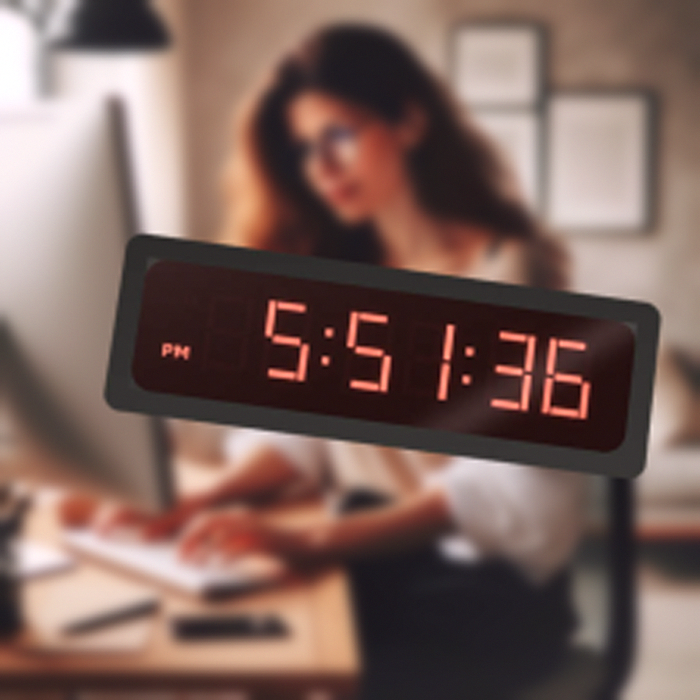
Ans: 5:51:36
